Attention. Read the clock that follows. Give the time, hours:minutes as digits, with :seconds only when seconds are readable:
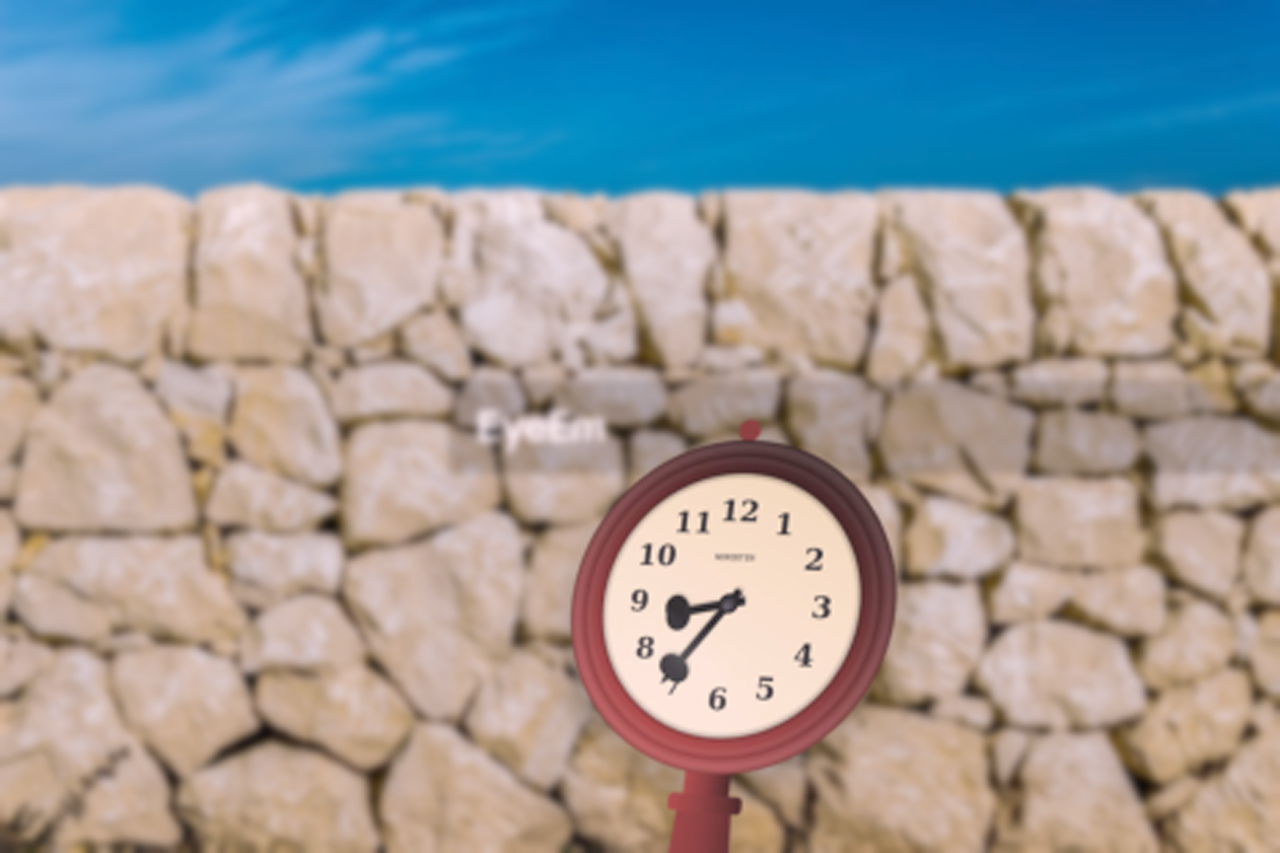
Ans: 8:36
